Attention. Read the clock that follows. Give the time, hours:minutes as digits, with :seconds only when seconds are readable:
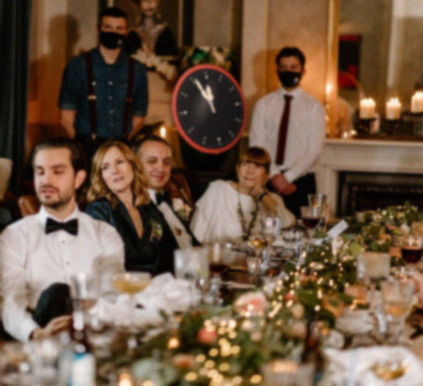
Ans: 11:56
